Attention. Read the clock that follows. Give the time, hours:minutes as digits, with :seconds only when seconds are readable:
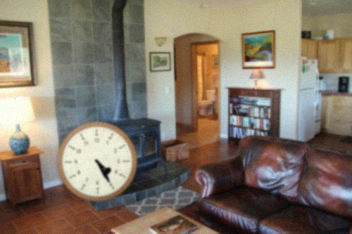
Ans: 4:25
